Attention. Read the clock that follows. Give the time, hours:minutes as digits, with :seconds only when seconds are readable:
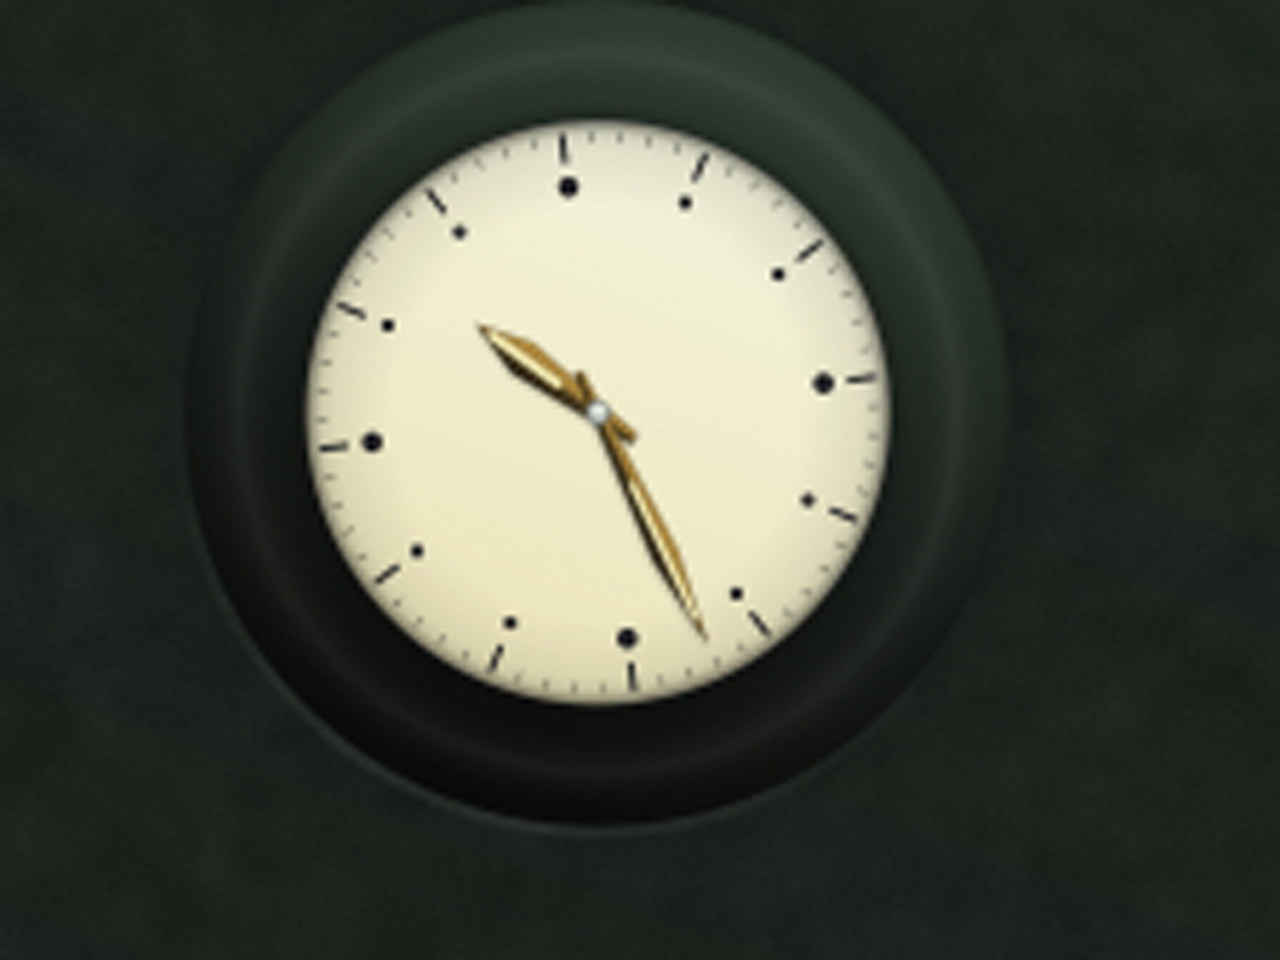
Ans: 10:27
